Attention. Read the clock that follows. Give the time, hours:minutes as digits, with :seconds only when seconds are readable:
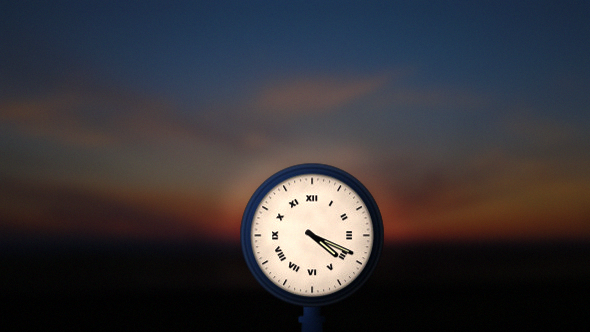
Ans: 4:19
